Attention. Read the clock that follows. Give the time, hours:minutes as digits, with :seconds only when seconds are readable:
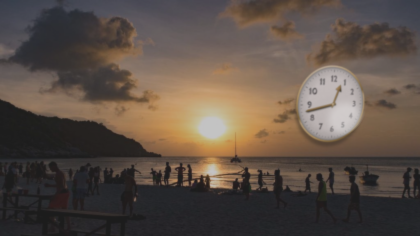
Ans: 12:43
